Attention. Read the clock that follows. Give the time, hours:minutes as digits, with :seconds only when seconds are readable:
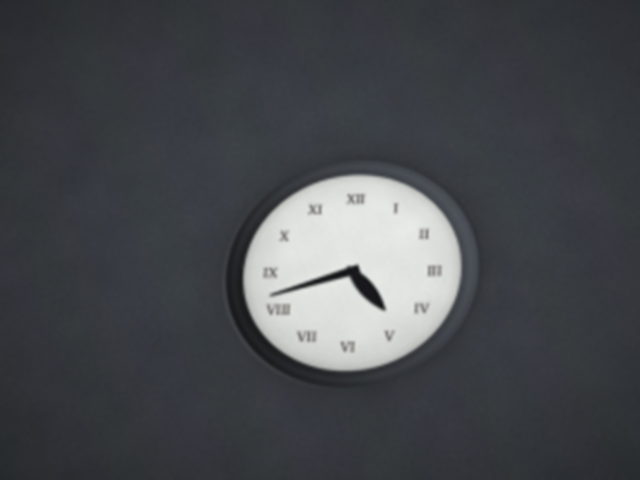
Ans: 4:42
